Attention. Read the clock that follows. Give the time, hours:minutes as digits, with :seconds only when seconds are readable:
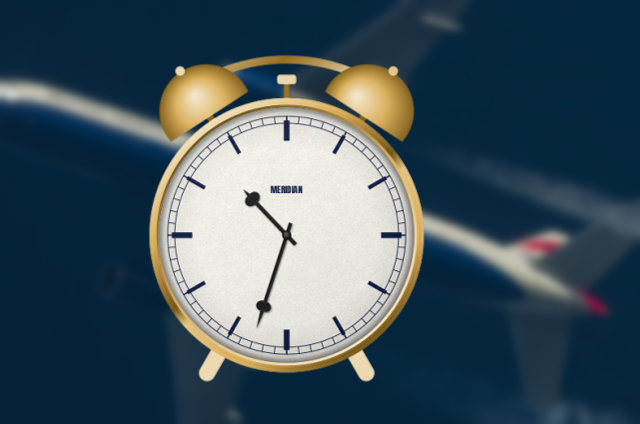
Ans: 10:33
